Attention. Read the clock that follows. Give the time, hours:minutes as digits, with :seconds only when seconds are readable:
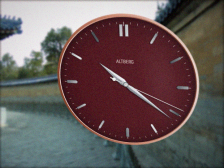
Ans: 10:21:19
